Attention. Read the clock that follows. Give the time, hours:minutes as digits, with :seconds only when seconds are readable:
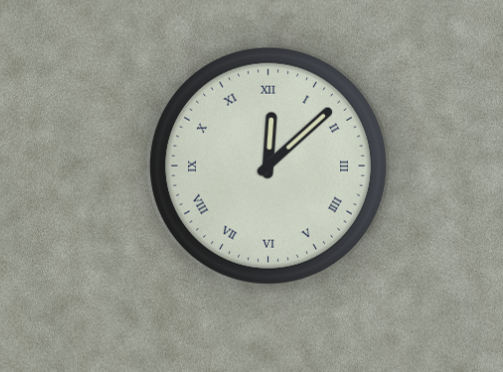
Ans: 12:08
